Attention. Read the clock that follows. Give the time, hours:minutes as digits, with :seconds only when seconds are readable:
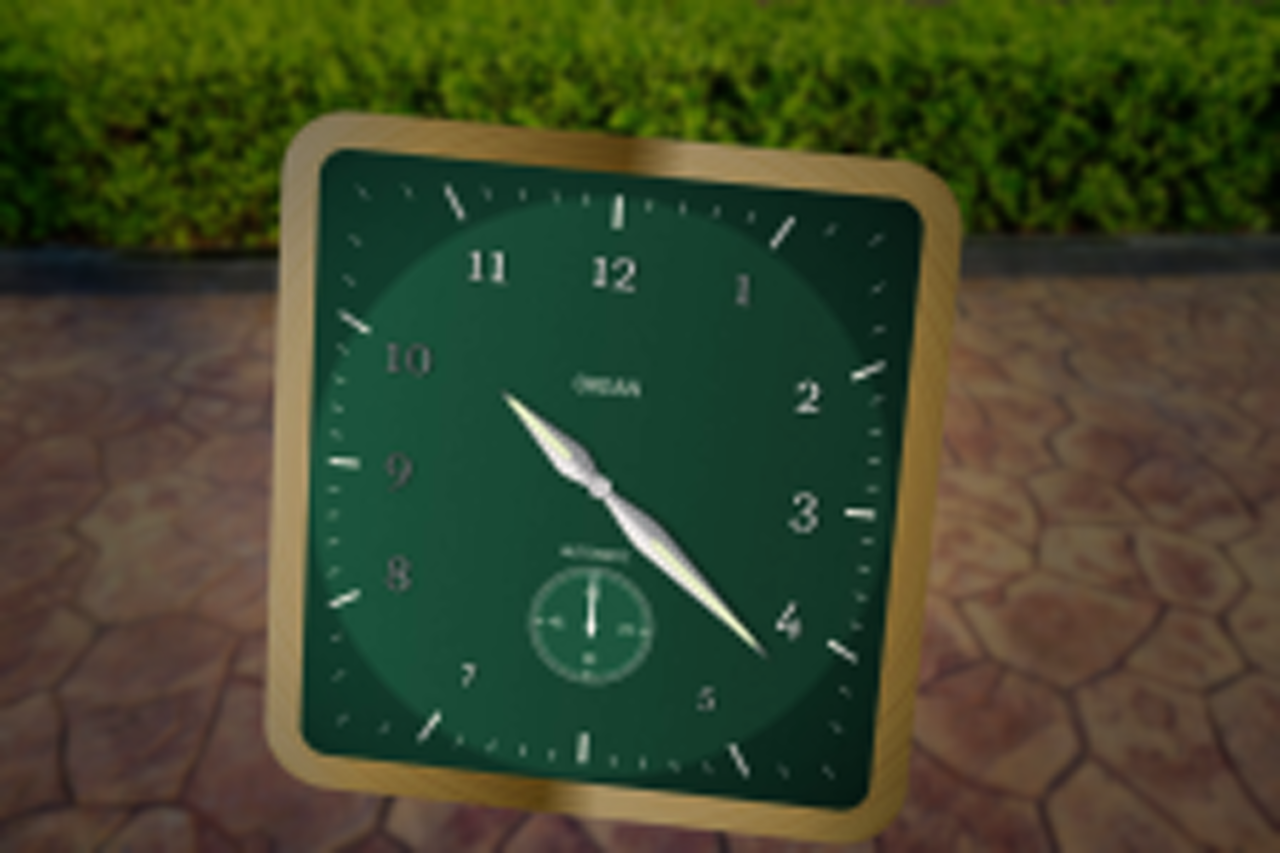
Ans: 10:22
